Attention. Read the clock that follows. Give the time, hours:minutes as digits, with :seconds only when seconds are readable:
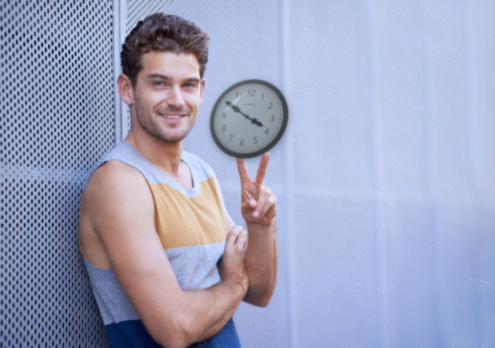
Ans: 3:50
